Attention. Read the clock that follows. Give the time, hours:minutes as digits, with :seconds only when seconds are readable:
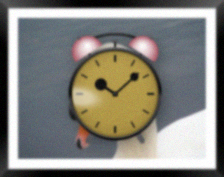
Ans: 10:08
